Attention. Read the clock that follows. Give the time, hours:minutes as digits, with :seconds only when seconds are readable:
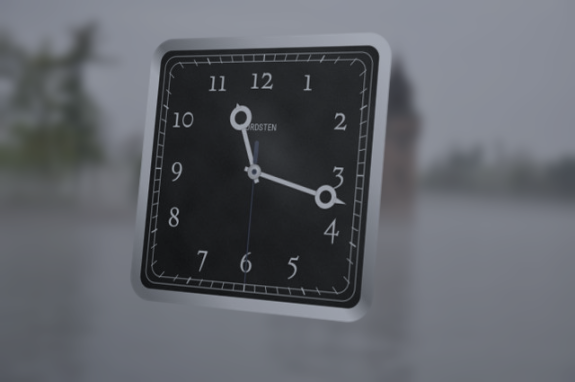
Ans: 11:17:30
